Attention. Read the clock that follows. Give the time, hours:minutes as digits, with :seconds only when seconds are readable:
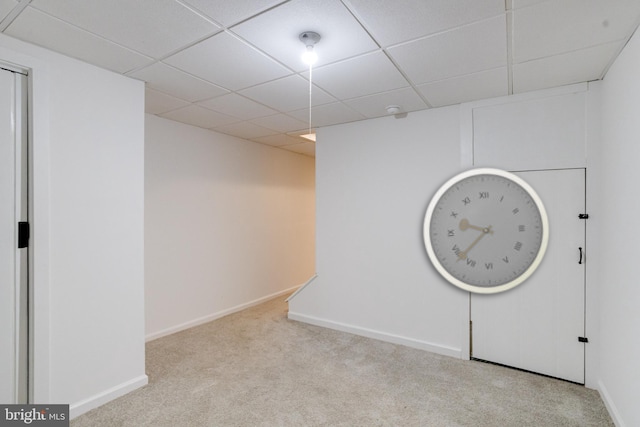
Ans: 9:38
